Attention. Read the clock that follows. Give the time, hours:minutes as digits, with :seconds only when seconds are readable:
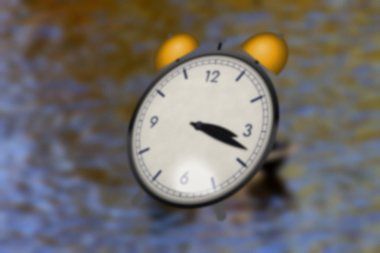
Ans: 3:18
